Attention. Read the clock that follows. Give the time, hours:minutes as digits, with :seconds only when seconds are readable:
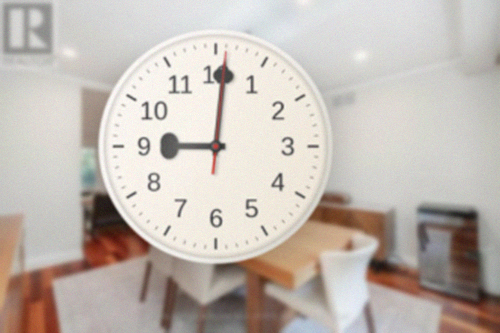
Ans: 9:01:01
